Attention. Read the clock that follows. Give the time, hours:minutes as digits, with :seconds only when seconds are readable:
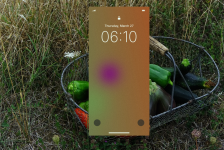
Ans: 6:10
